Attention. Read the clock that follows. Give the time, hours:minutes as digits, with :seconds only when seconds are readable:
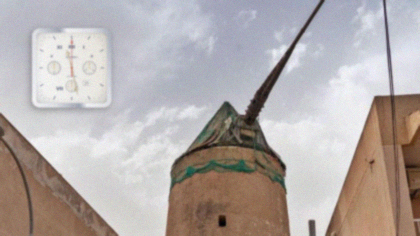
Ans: 11:28
